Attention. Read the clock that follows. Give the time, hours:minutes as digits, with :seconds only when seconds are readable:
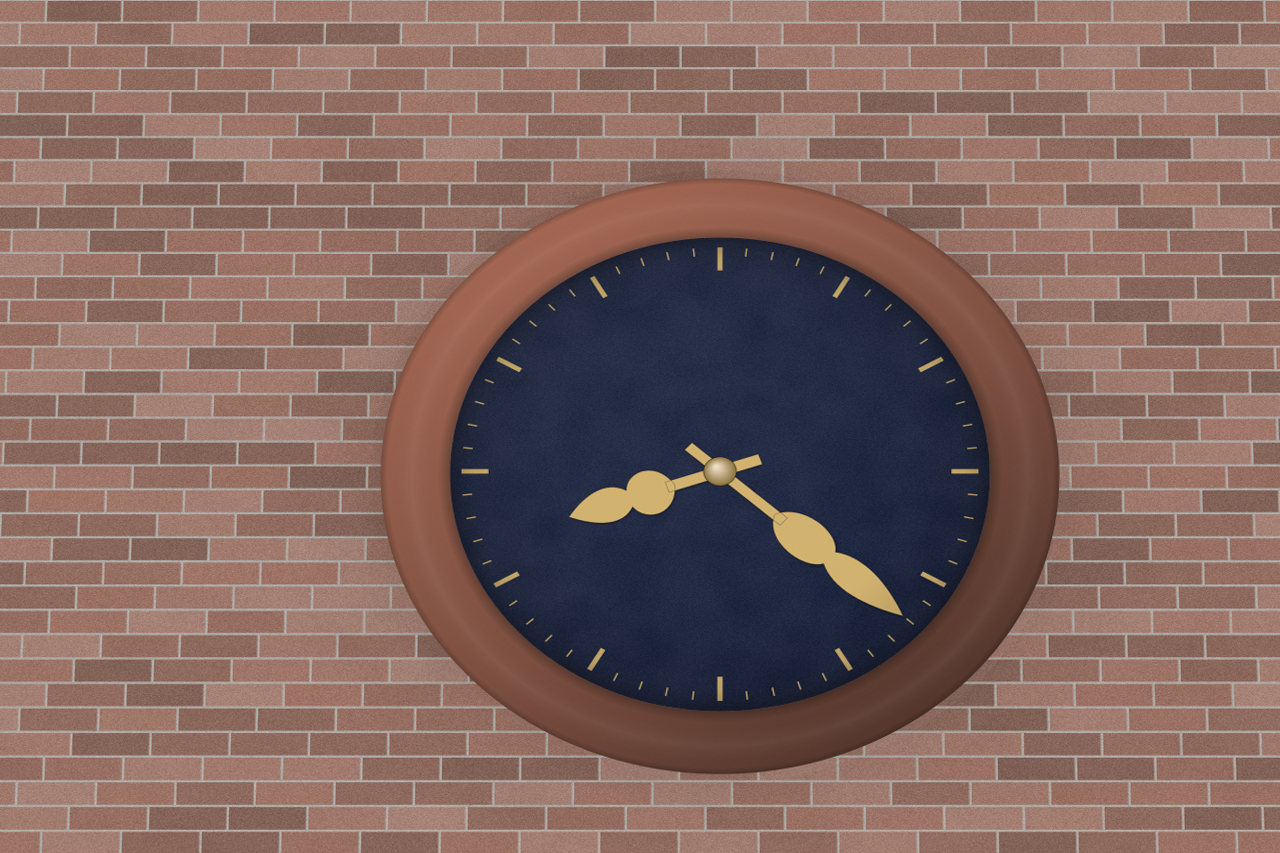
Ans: 8:22
